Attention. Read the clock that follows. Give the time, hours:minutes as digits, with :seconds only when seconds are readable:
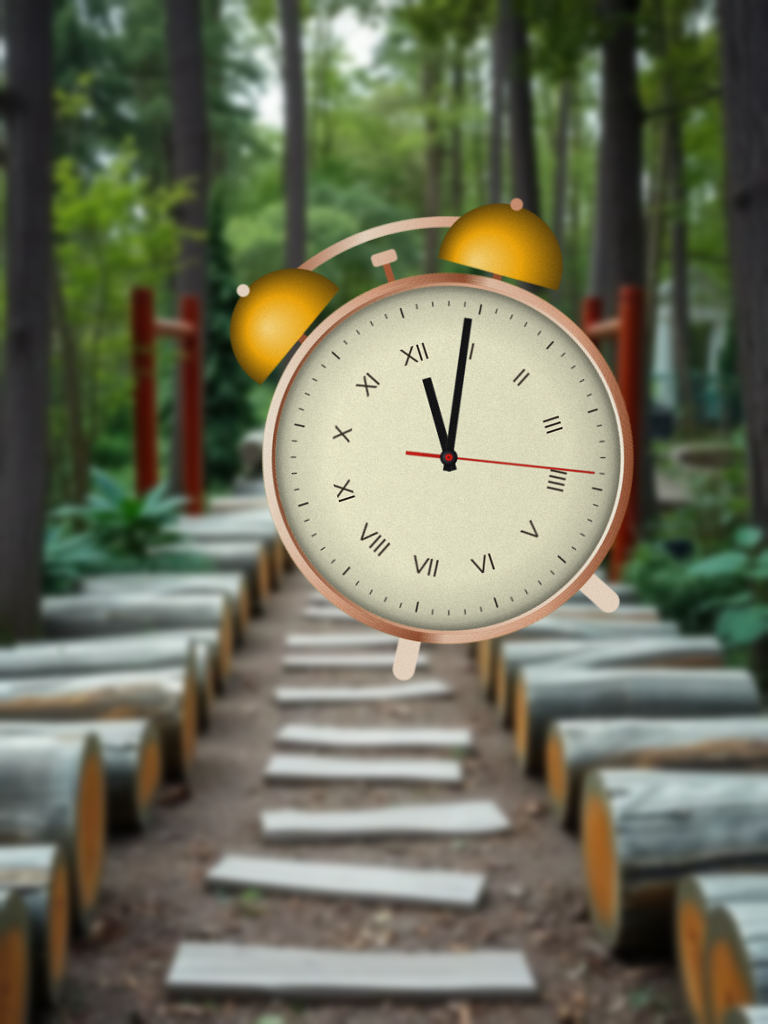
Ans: 12:04:19
